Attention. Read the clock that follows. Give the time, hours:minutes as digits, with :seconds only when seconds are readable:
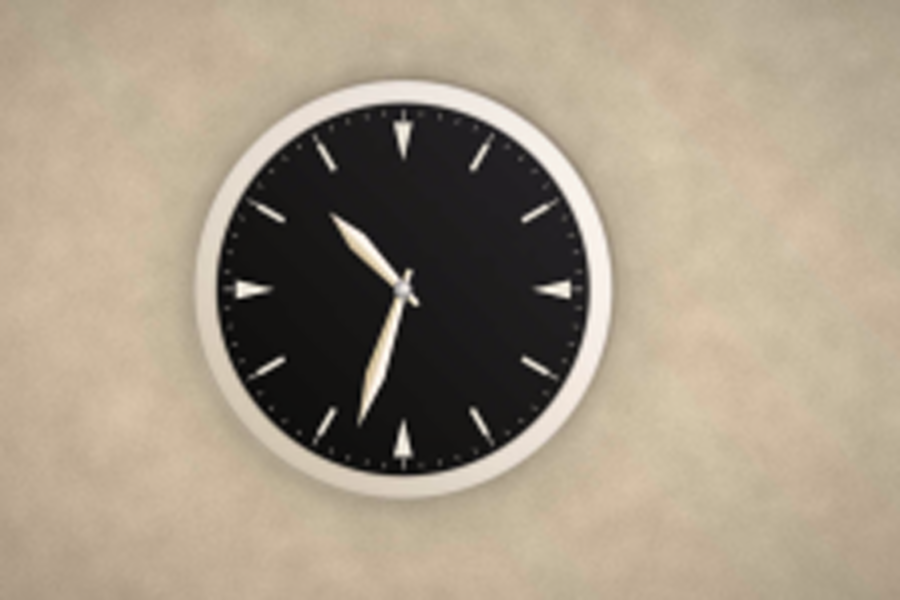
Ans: 10:33
